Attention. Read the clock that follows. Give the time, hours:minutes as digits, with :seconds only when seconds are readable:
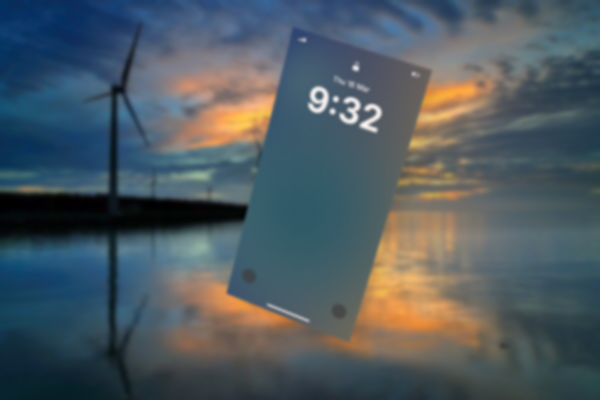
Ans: 9:32
